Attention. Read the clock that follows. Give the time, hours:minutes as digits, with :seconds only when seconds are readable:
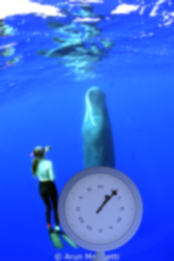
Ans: 1:07
